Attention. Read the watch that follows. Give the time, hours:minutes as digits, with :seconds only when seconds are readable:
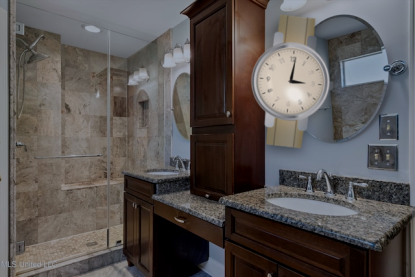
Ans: 3:01
